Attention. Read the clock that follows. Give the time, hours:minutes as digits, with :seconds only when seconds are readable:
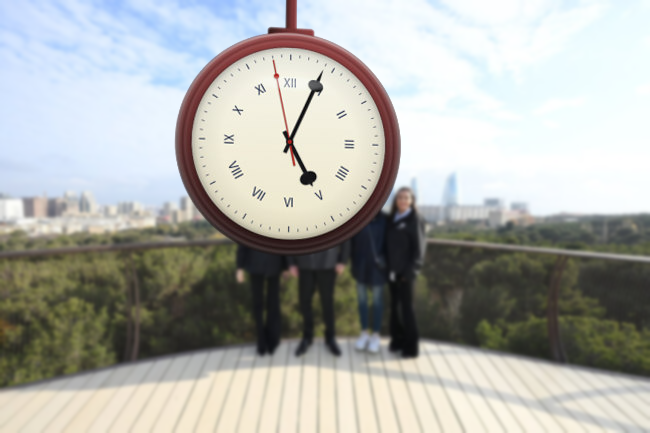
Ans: 5:03:58
